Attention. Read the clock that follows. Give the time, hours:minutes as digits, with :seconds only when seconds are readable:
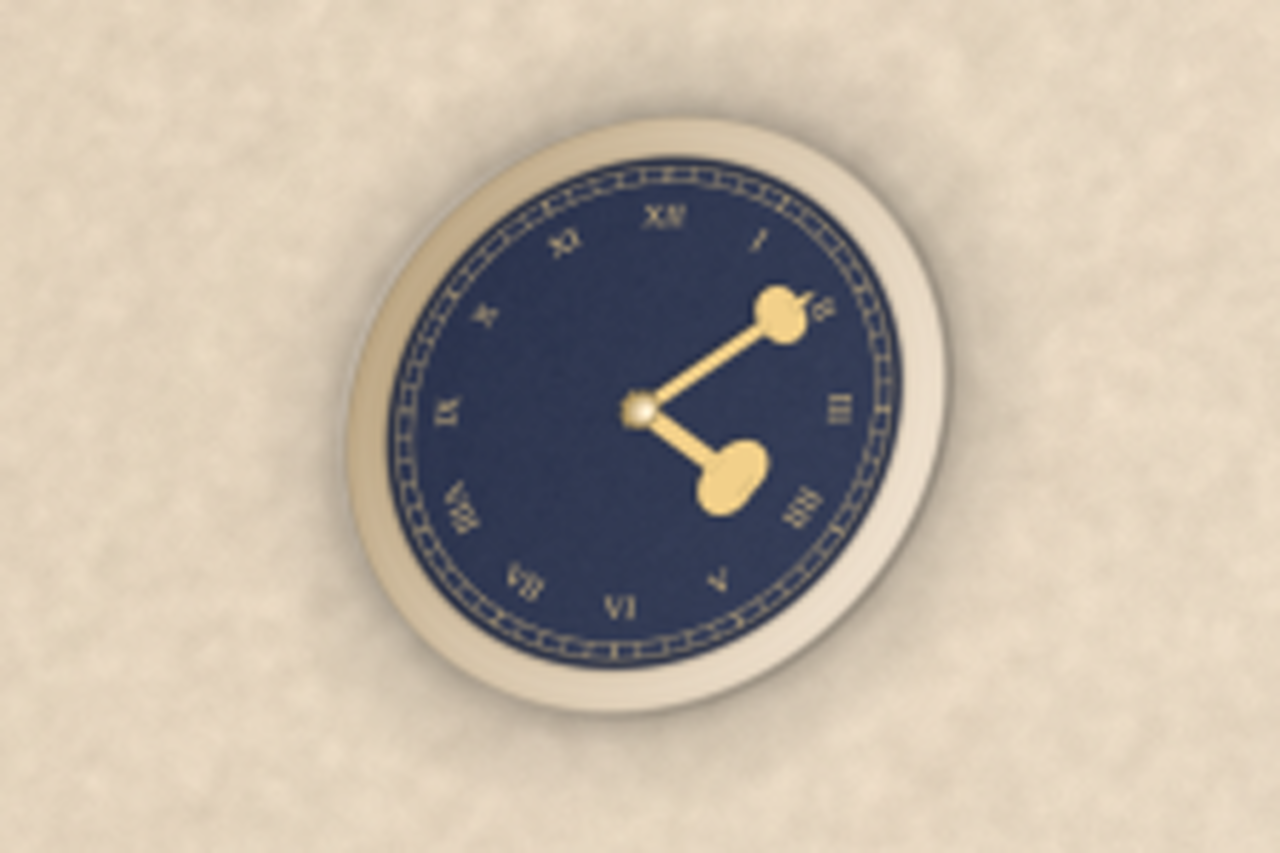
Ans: 4:09
